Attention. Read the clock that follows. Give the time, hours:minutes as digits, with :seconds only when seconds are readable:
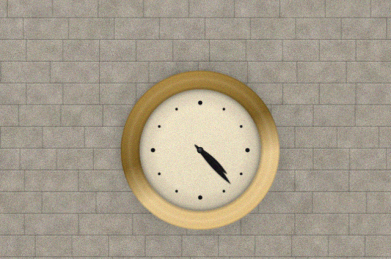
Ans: 4:23
